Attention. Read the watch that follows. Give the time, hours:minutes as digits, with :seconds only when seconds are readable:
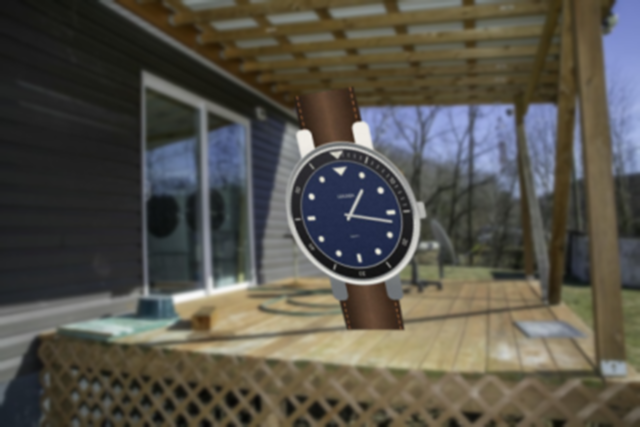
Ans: 1:17
